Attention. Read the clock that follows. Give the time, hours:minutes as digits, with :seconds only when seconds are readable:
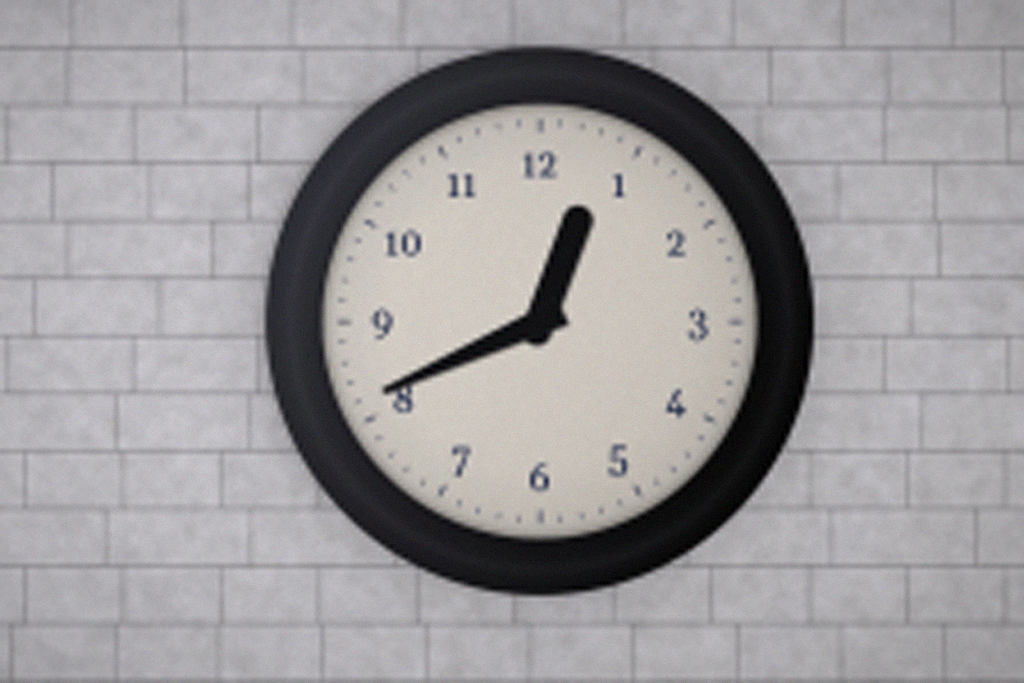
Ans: 12:41
